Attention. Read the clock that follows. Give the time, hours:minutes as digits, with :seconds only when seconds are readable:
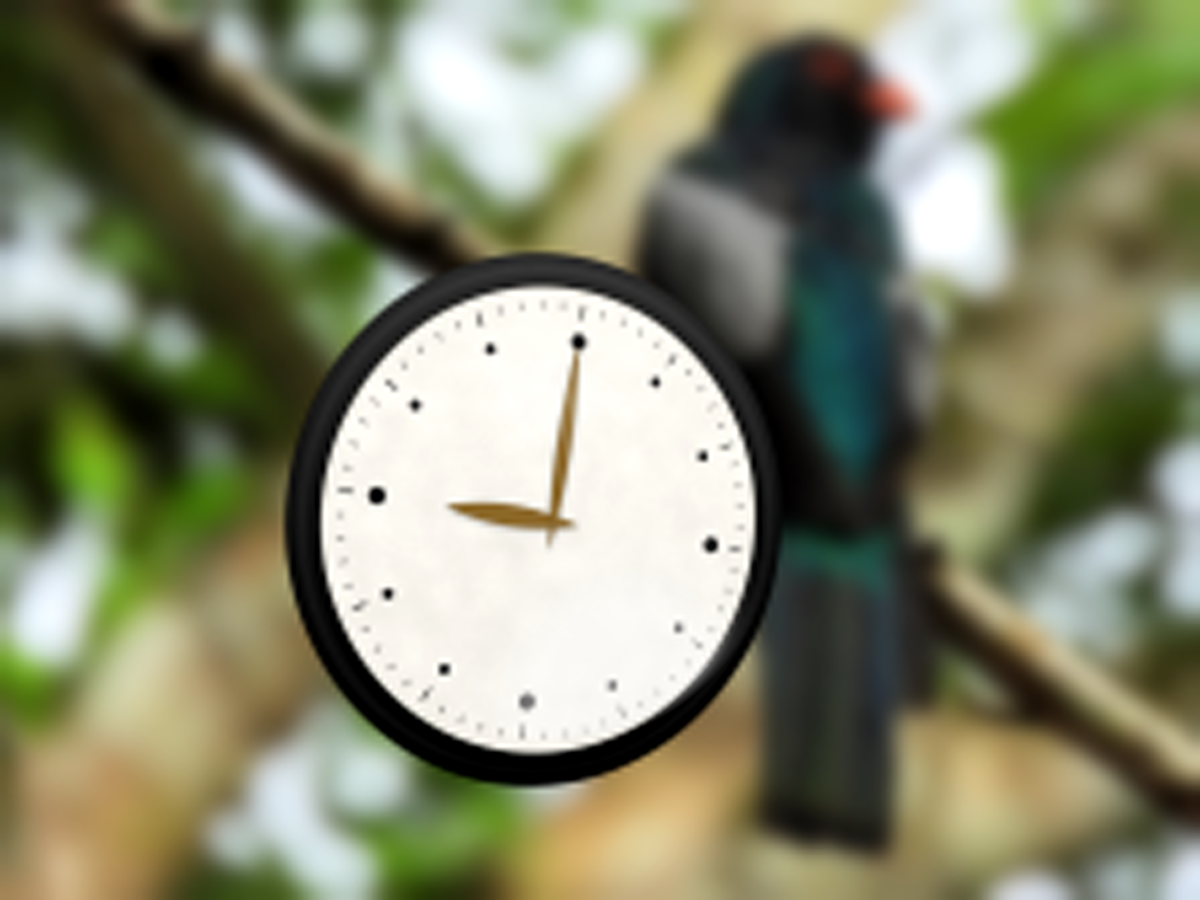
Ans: 9:00
